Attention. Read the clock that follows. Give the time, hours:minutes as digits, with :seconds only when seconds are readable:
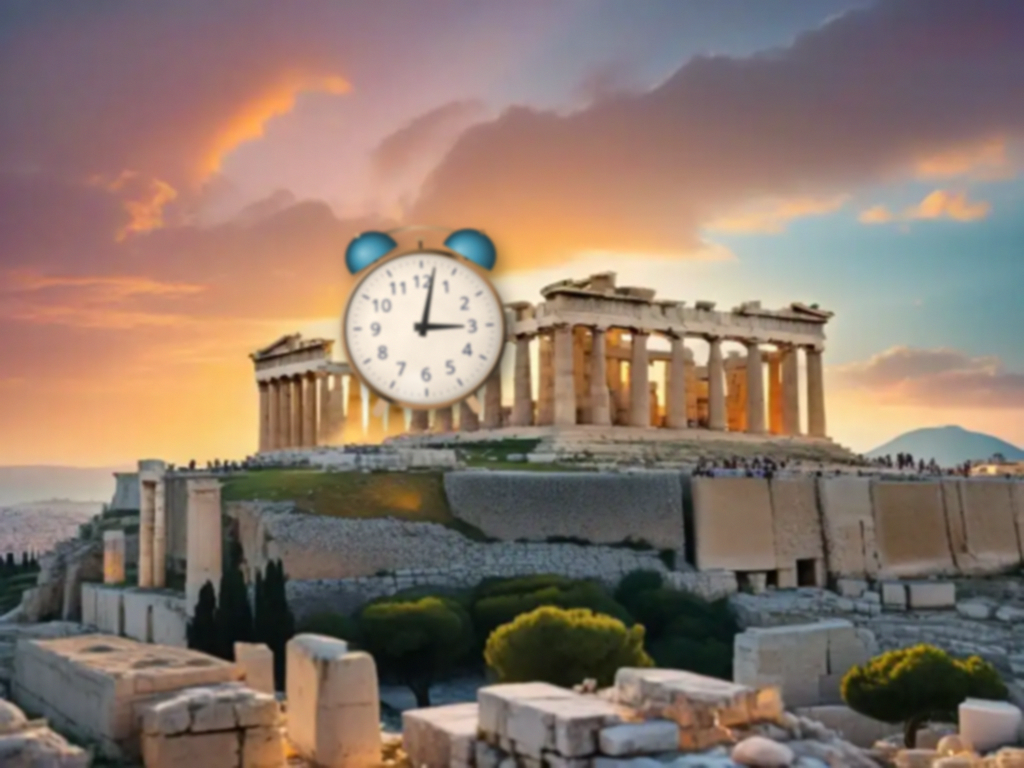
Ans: 3:02
